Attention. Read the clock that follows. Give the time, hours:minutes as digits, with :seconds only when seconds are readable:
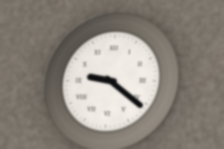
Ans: 9:21
